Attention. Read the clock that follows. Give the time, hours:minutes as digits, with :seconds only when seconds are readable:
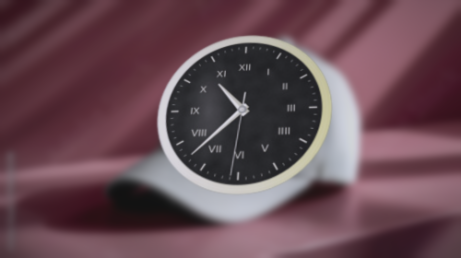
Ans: 10:37:31
